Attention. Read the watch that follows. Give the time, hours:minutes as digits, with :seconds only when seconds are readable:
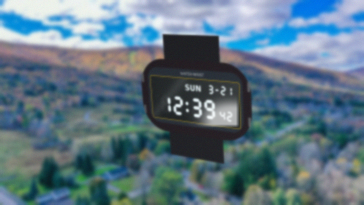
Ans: 12:39
